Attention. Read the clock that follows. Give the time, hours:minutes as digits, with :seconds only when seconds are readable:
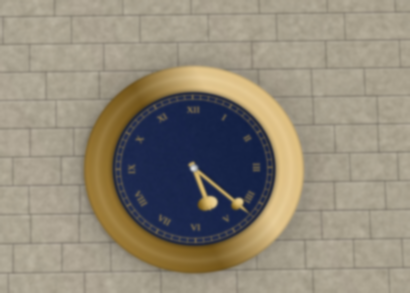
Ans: 5:22
